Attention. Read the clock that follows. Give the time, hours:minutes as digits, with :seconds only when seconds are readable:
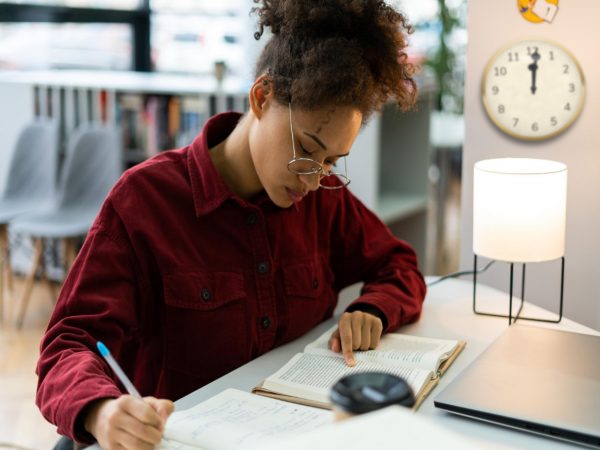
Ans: 12:01
